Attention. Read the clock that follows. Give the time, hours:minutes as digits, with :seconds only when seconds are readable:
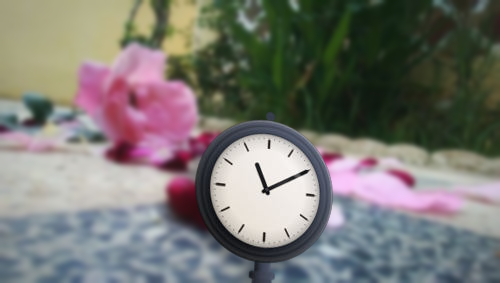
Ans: 11:10
